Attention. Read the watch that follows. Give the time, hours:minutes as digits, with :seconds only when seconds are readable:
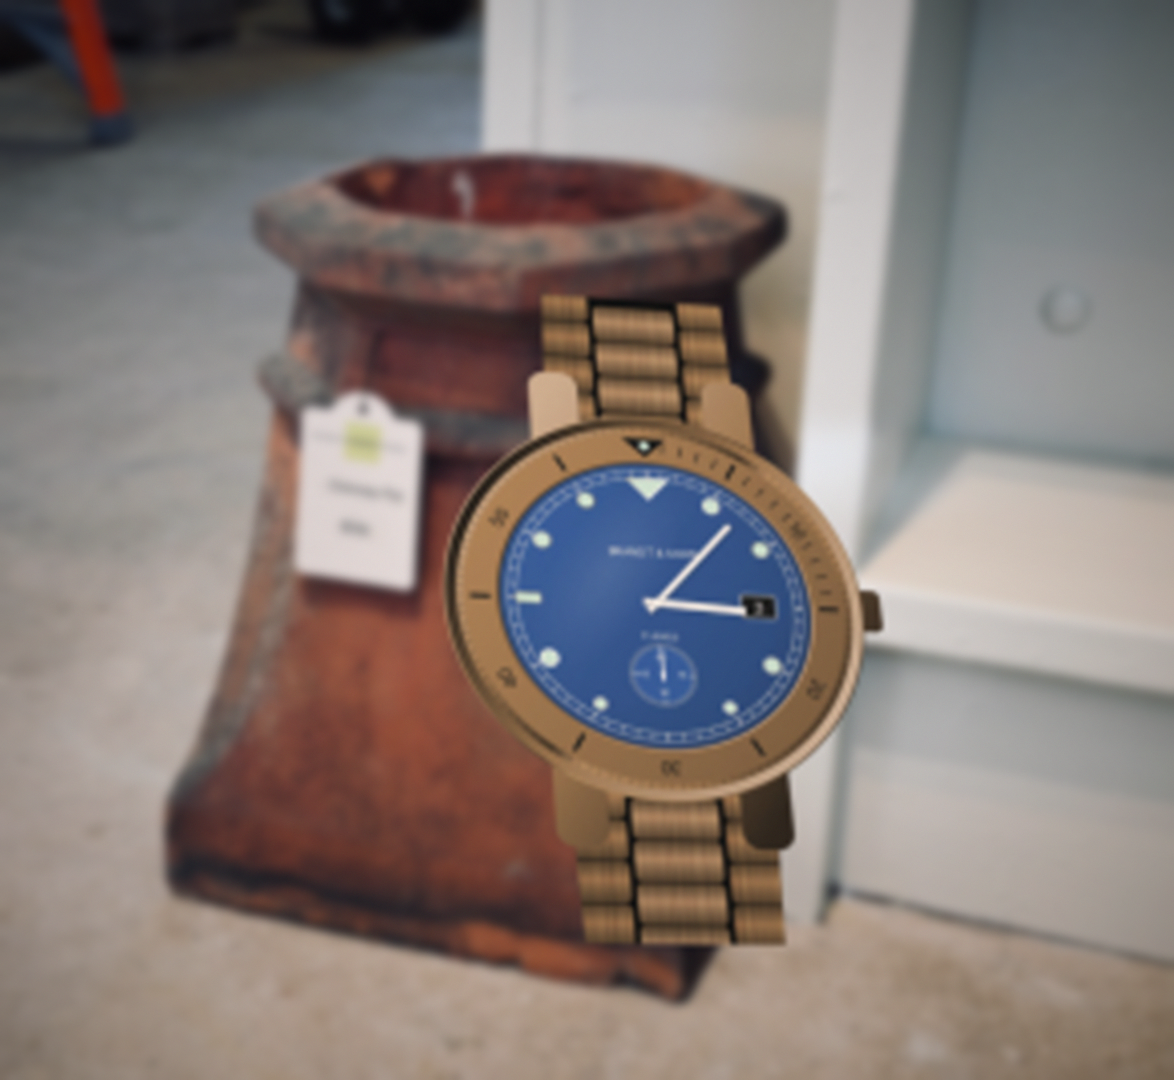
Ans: 3:07
